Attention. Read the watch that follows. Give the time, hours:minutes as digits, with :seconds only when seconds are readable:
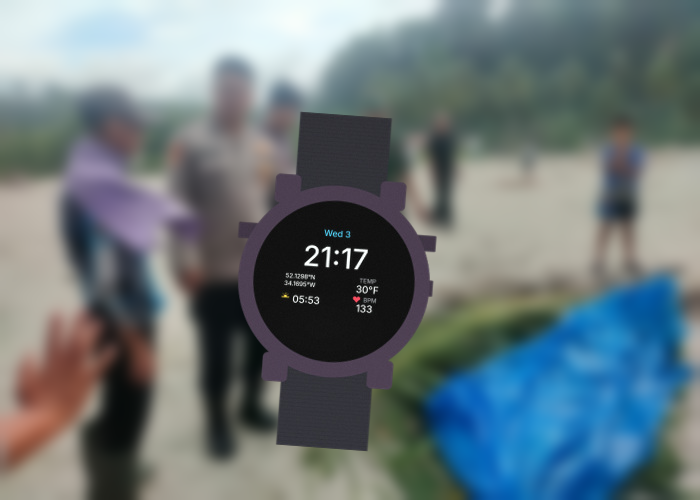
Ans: 21:17
